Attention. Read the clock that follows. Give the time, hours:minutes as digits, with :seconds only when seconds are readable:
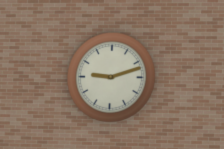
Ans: 9:12
